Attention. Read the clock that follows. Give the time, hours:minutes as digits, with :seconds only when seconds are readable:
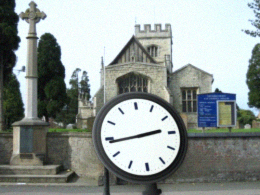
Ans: 2:44
